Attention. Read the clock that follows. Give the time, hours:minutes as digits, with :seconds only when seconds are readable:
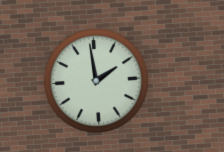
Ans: 1:59
